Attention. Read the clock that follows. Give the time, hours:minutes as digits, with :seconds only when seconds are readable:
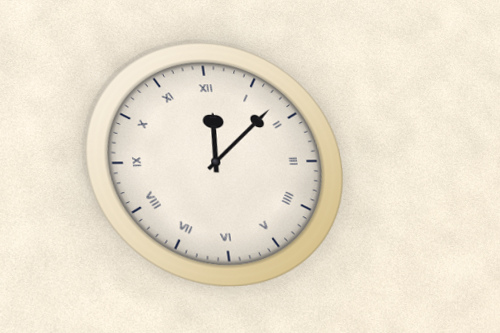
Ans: 12:08
